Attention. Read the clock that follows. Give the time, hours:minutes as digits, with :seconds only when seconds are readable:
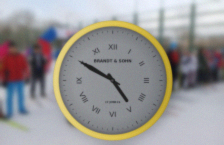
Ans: 4:50
